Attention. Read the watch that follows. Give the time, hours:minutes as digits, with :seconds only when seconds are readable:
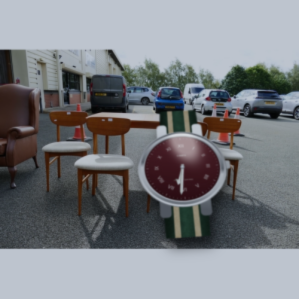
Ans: 6:31
